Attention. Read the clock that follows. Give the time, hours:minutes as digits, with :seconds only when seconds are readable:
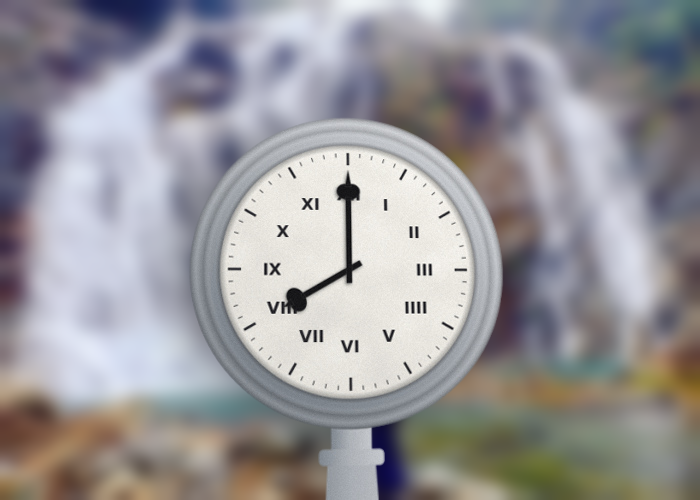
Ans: 8:00
